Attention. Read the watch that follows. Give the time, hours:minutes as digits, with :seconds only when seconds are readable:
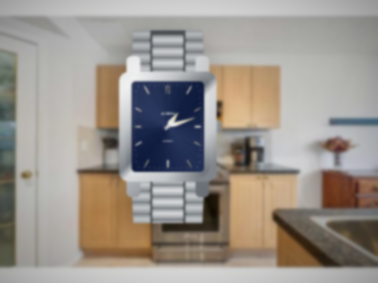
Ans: 1:12
